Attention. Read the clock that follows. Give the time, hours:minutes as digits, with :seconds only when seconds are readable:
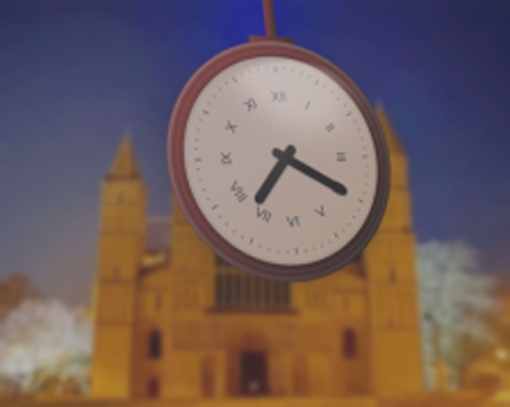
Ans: 7:20
